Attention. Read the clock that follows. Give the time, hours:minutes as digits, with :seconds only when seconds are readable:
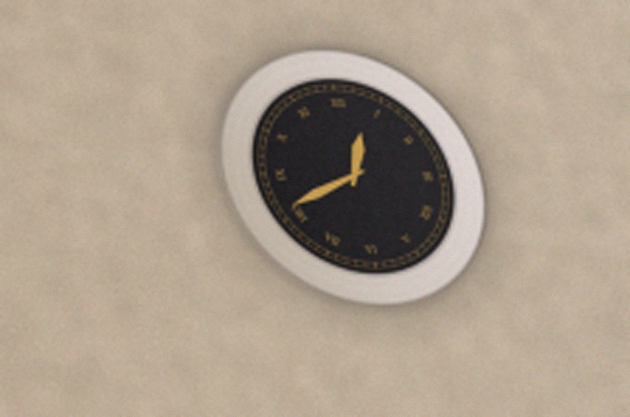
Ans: 12:41
